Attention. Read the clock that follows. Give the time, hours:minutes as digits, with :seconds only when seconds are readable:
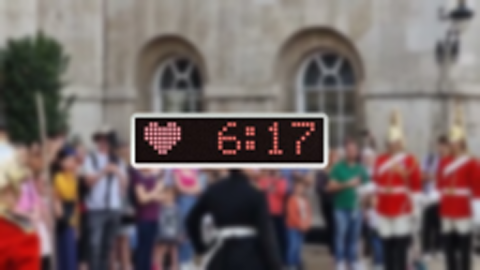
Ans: 6:17
